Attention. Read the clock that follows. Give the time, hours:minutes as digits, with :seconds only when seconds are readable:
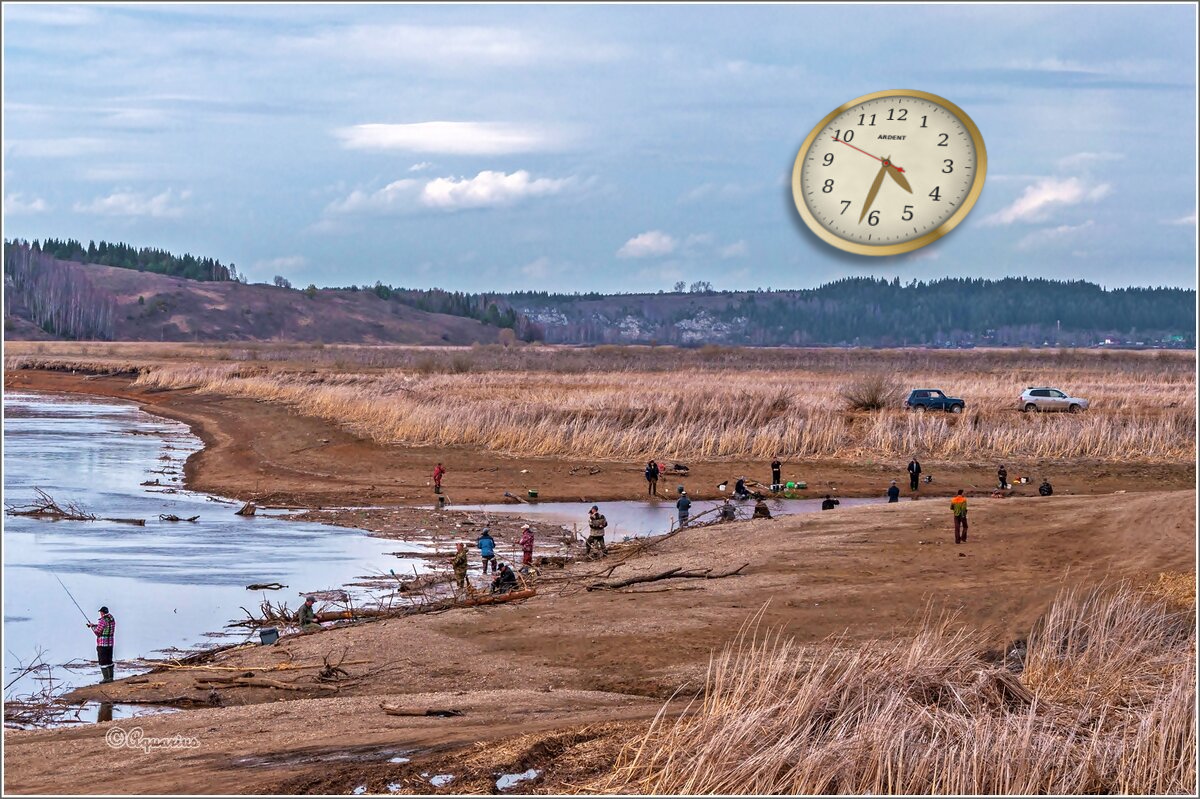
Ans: 4:31:49
